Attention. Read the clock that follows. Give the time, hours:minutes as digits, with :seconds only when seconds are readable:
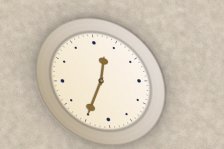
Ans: 12:35
